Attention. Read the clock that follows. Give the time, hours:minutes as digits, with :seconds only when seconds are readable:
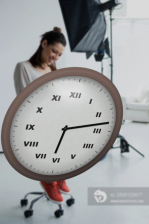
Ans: 6:13
